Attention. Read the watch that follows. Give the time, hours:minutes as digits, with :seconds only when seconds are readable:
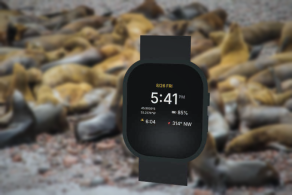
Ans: 5:41
